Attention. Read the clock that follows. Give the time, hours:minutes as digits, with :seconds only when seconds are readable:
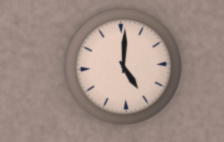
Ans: 5:01
